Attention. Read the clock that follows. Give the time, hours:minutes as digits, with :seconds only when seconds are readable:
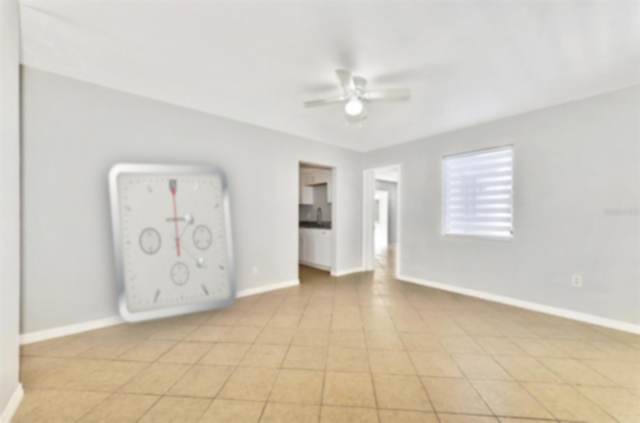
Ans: 1:22
